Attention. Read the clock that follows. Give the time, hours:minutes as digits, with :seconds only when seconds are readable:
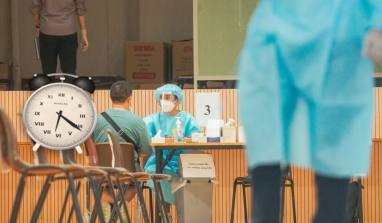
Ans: 6:21
